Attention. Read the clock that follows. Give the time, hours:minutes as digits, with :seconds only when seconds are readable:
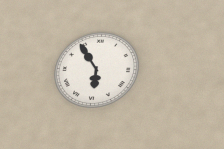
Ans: 5:54
